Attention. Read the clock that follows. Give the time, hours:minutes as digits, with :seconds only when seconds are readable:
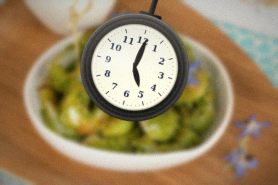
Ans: 5:01
